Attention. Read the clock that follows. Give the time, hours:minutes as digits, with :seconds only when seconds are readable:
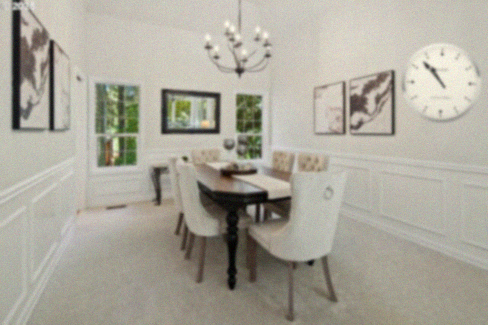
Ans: 10:53
